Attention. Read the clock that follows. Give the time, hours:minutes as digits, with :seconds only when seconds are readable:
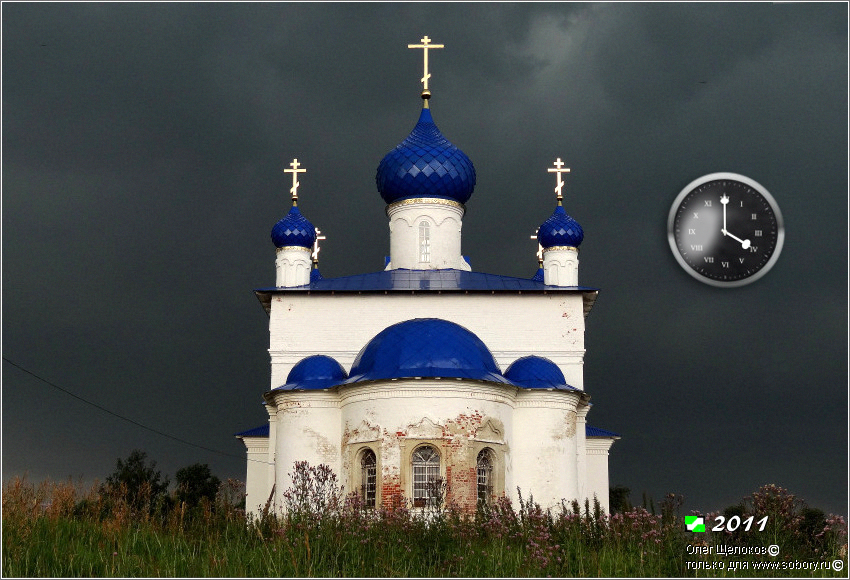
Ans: 4:00
